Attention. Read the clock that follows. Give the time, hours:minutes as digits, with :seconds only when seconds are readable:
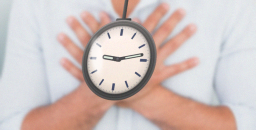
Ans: 9:13
